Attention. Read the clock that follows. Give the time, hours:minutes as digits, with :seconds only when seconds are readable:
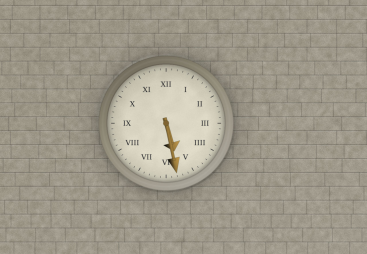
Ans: 5:28
